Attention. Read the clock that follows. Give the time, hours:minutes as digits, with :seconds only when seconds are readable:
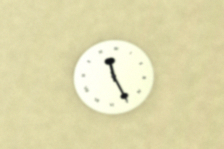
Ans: 11:25
